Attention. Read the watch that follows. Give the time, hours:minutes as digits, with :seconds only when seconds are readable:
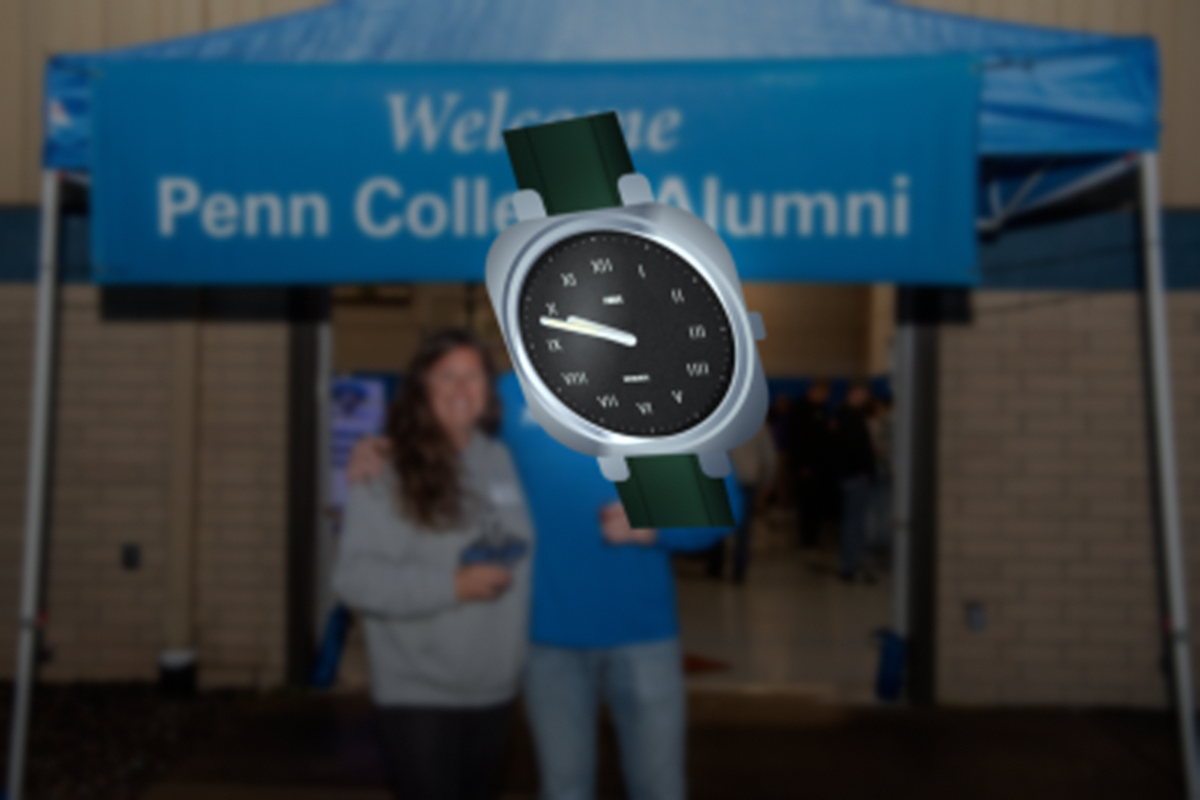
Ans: 9:48
